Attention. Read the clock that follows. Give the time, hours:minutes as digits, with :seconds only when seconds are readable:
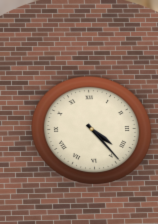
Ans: 4:24
